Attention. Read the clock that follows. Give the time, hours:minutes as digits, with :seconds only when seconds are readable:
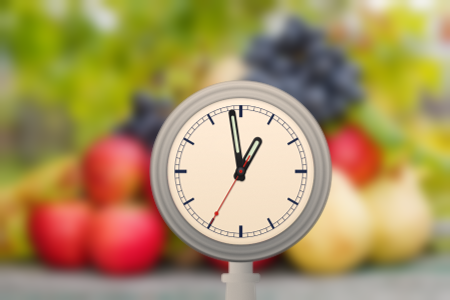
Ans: 12:58:35
